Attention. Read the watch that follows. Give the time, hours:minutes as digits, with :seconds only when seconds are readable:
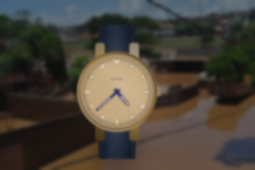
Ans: 4:38
